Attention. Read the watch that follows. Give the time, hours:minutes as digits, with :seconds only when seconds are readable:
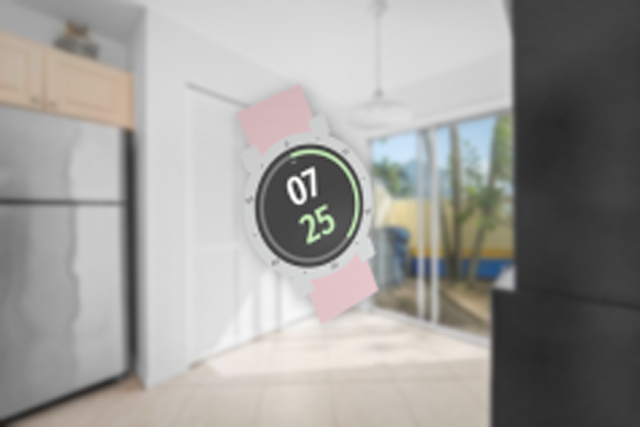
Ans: 7:25
